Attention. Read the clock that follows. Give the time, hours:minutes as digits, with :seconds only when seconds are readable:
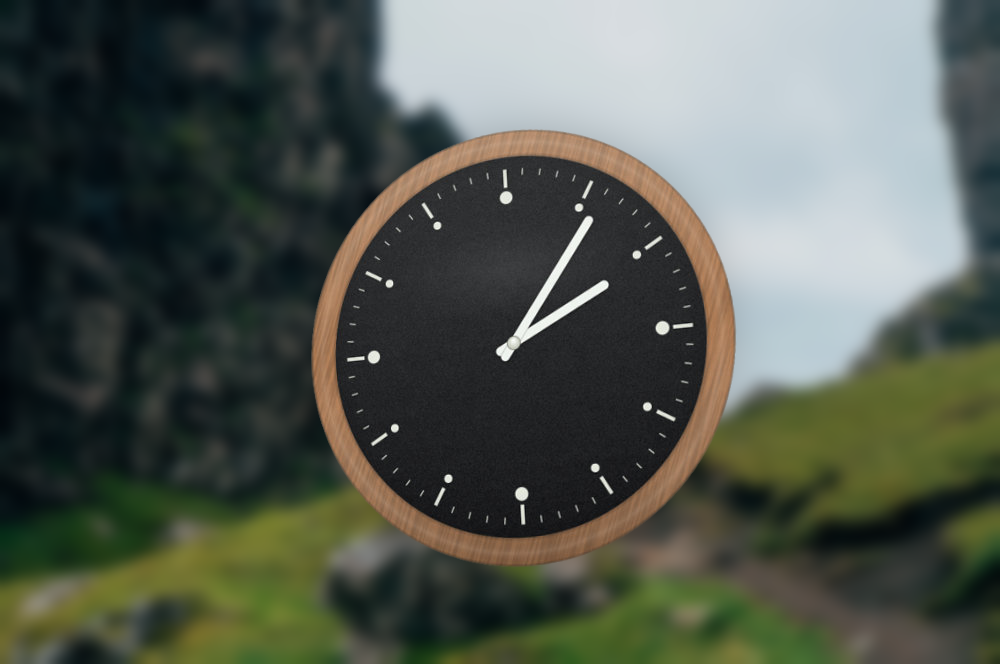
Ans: 2:06
